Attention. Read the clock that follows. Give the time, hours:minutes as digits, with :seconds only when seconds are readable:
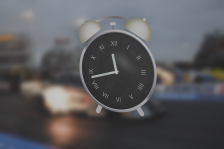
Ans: 11:43
